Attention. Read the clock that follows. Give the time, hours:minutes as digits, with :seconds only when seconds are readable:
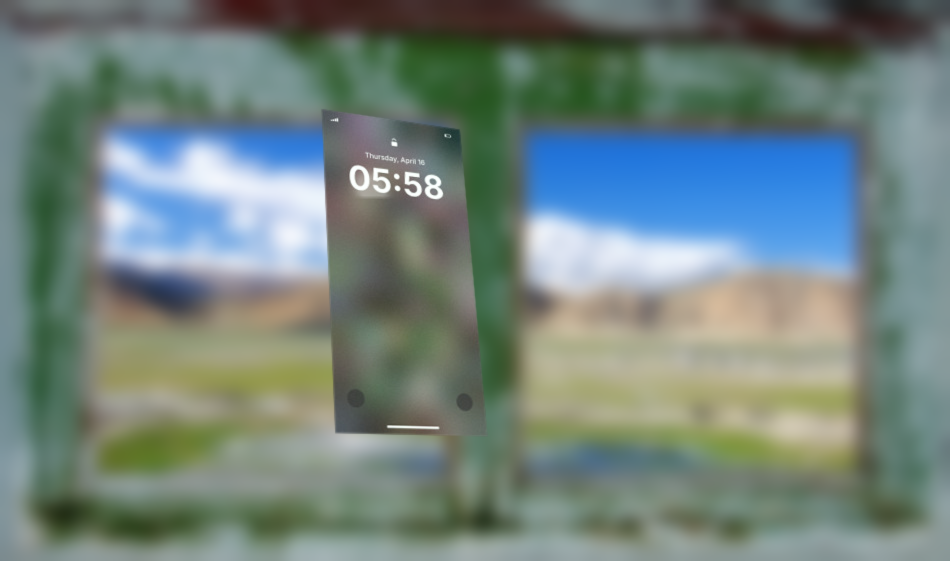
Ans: 5:58
